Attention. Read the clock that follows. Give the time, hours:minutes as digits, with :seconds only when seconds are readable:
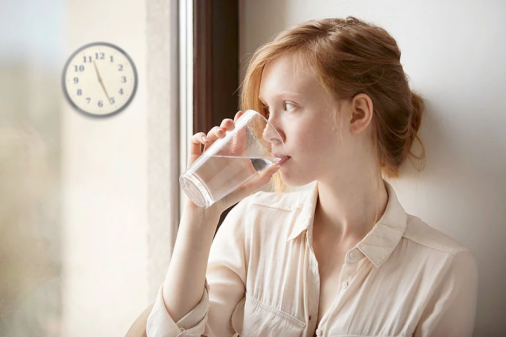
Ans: 11:26
